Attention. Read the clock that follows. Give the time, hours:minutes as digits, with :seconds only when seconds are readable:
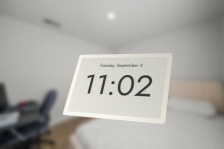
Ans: 11:02
